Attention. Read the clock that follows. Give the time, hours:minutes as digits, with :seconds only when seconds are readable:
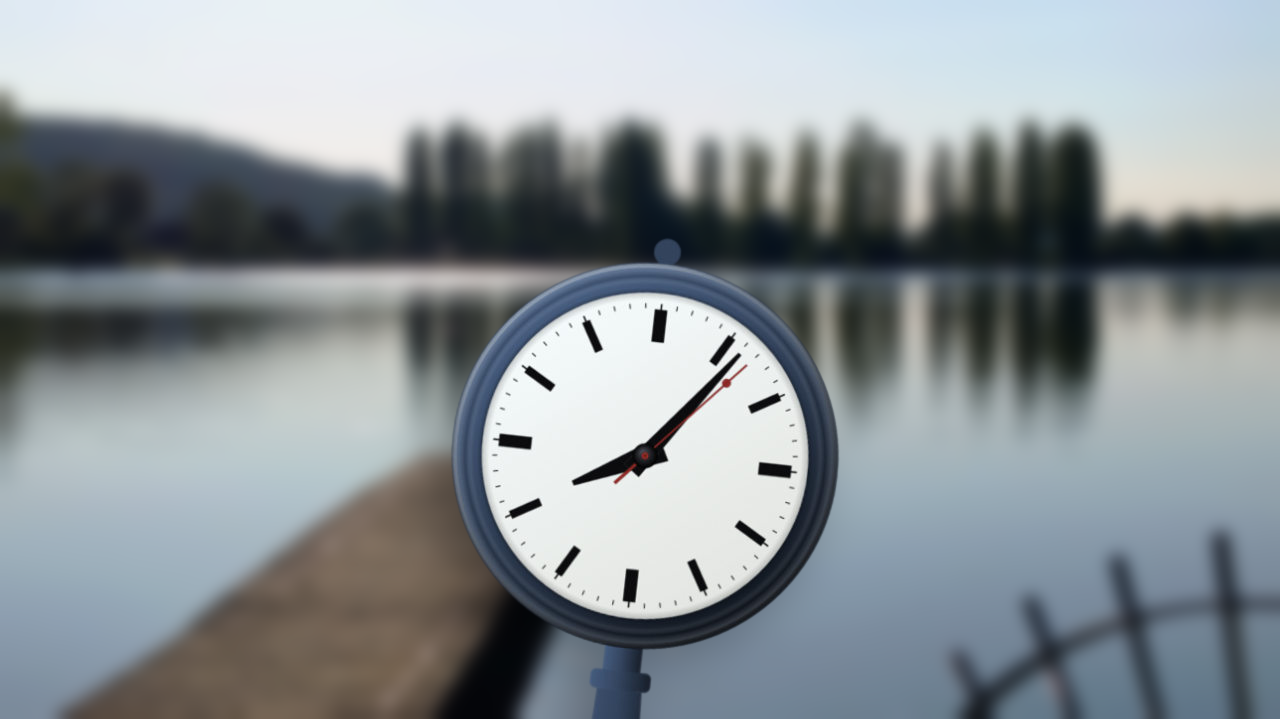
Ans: 8:06:07
